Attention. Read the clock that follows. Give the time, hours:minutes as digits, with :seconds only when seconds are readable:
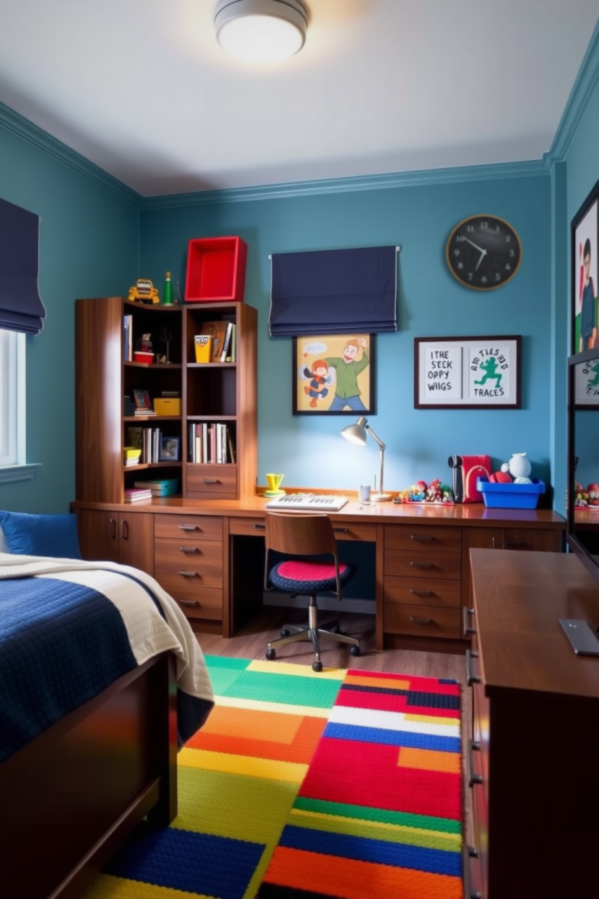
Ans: 6:51
